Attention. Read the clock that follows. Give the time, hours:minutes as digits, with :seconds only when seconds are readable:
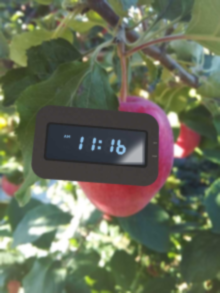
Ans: 11:16
